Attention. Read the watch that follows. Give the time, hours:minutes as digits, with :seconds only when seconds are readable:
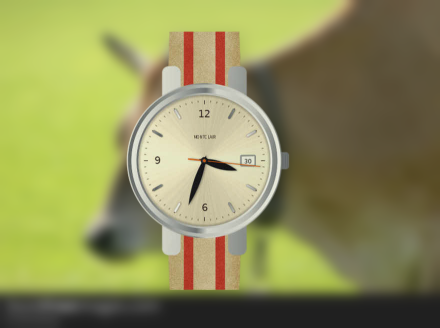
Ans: 3:33:16
